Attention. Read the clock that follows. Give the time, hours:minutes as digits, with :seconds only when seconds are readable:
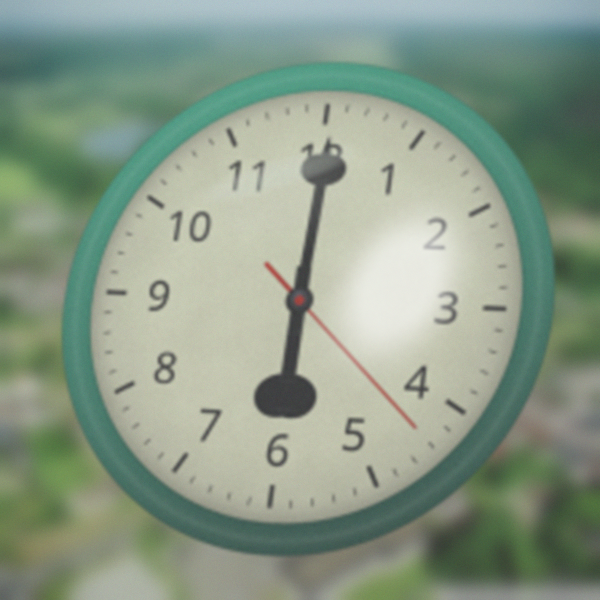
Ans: 6:00:22
